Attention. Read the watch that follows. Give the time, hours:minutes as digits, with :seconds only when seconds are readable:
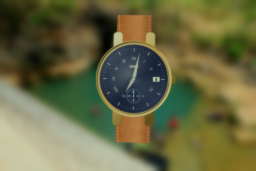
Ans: 7:02
